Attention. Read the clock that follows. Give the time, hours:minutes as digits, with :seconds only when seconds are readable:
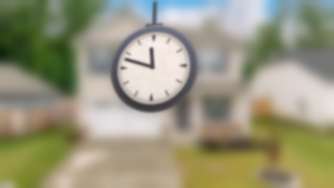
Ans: 11:48
